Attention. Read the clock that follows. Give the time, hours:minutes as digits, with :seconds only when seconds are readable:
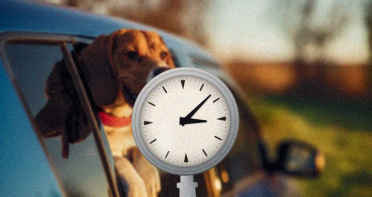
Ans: 3:08
